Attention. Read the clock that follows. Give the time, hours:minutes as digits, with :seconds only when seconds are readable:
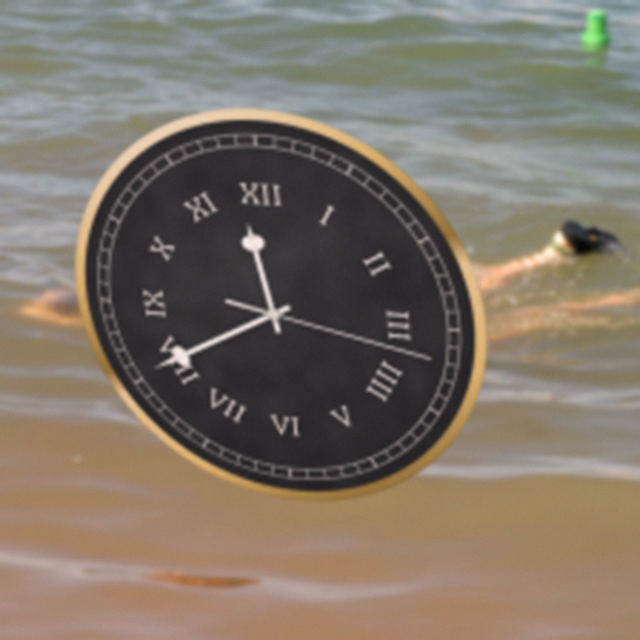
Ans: 11:40:17
